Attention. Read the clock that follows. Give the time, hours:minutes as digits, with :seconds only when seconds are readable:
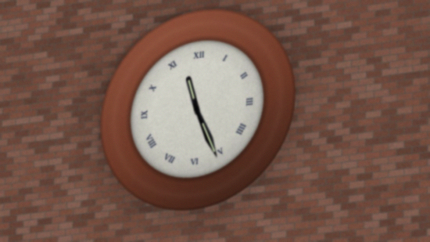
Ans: 11:26
